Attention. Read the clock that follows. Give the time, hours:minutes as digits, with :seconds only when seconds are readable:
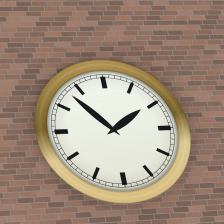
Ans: 1:53
